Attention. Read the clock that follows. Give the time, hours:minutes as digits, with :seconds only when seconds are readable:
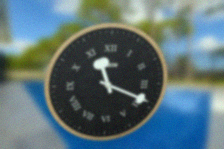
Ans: 11:19
